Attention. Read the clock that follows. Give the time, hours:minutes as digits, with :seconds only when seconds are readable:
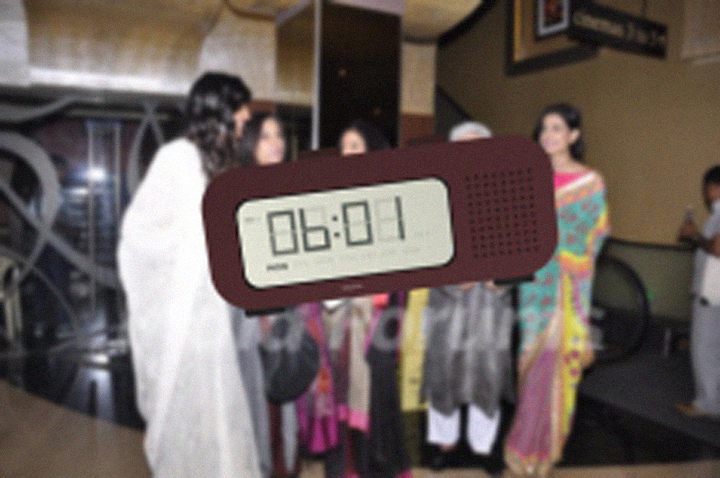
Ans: 6:01
